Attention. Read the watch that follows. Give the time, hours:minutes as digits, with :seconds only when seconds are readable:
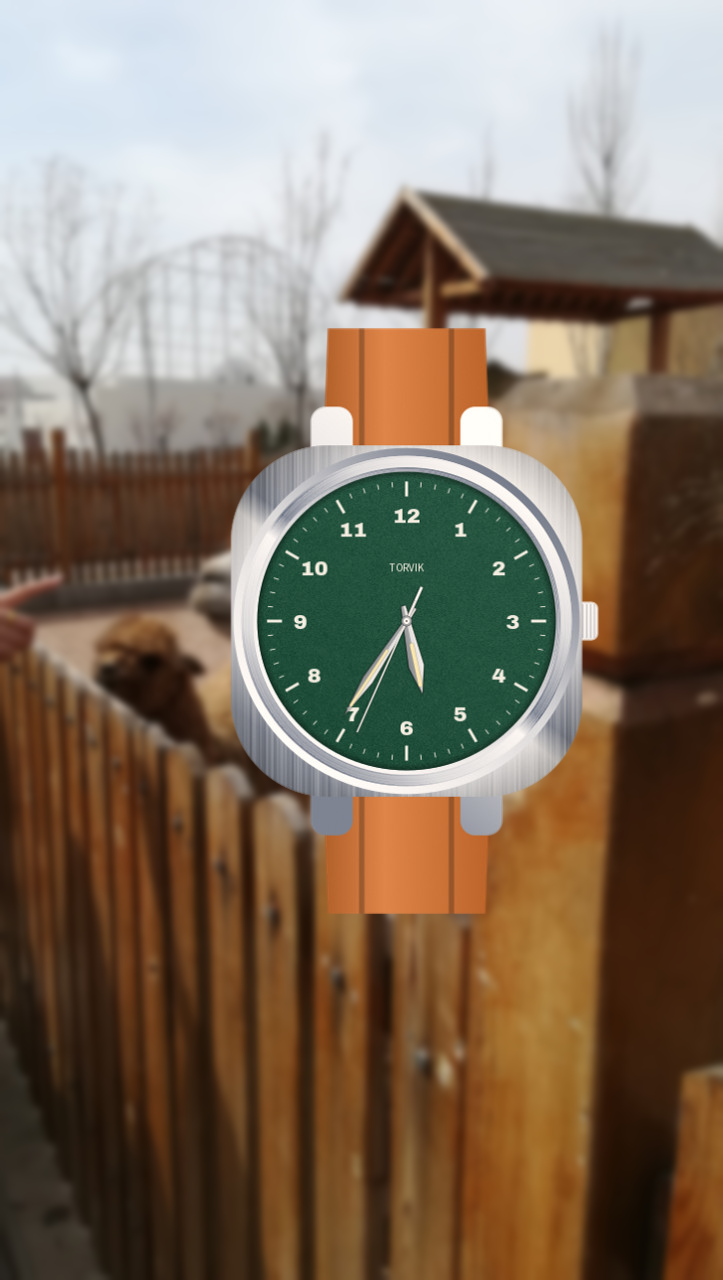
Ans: 5:35:34
